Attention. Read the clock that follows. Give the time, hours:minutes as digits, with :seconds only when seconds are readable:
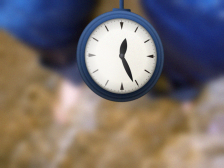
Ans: 12:26
